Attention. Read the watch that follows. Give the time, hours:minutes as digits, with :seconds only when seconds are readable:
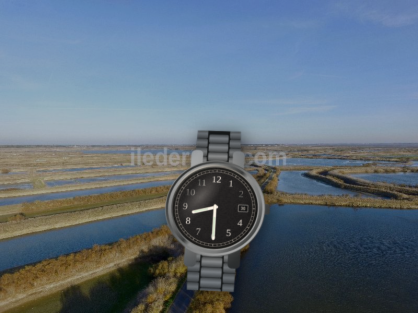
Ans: 8:30
